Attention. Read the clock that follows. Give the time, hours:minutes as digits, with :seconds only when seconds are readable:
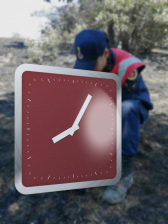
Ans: 8:05
